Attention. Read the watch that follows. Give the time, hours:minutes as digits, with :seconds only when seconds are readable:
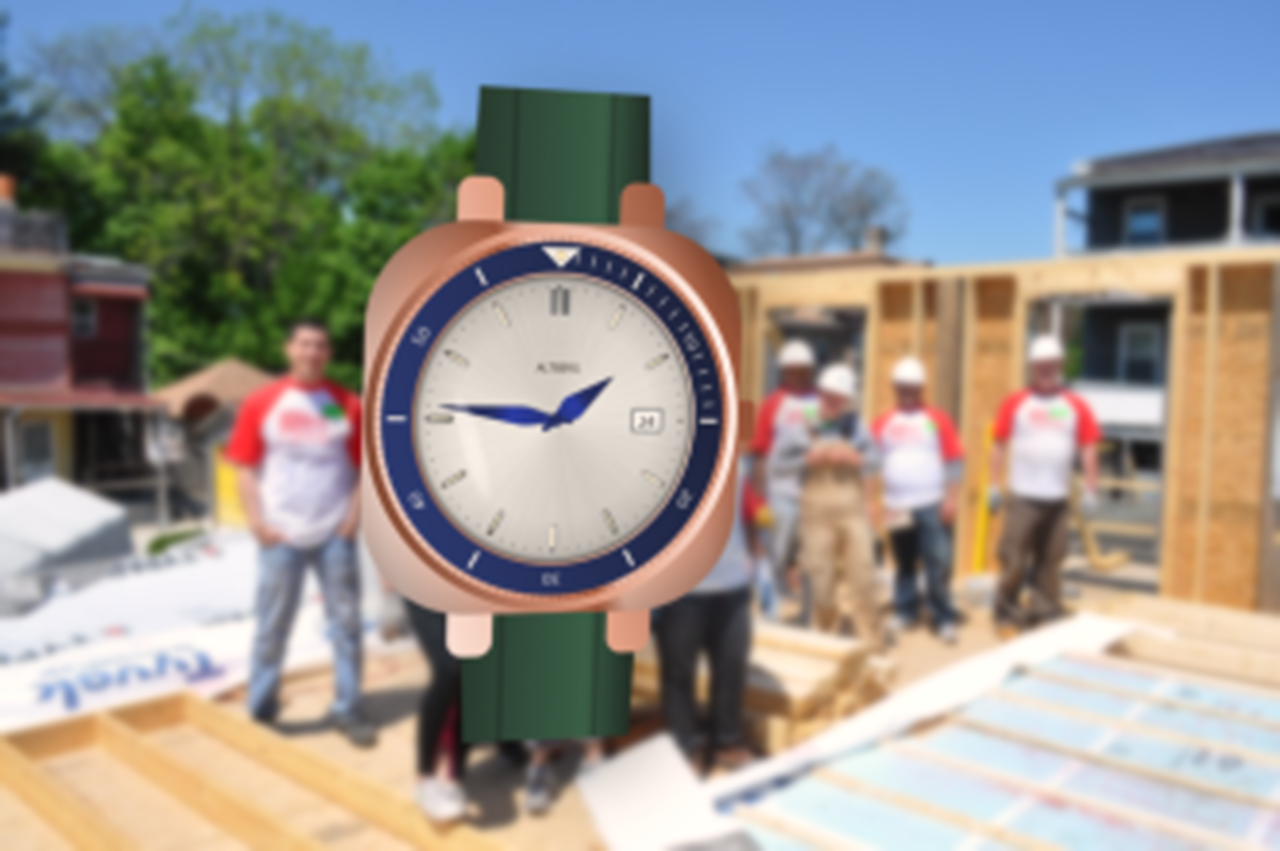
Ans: 1:46
